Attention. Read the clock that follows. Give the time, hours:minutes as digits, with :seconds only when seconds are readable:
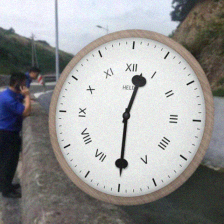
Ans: 12:30
